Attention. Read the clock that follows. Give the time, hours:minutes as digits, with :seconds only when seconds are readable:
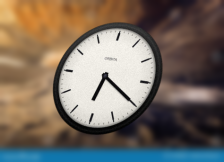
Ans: 6:20
